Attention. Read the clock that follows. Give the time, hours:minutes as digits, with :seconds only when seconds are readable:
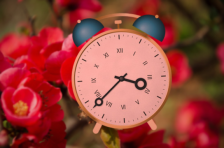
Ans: 3:38
